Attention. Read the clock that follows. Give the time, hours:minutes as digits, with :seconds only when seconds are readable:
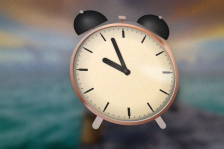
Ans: 9:57
